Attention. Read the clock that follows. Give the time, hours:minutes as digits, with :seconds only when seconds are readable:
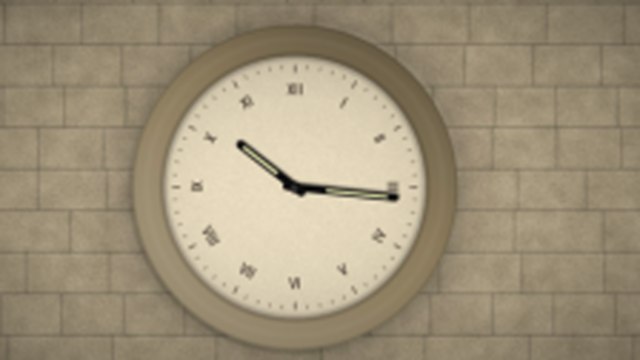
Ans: 10:16
